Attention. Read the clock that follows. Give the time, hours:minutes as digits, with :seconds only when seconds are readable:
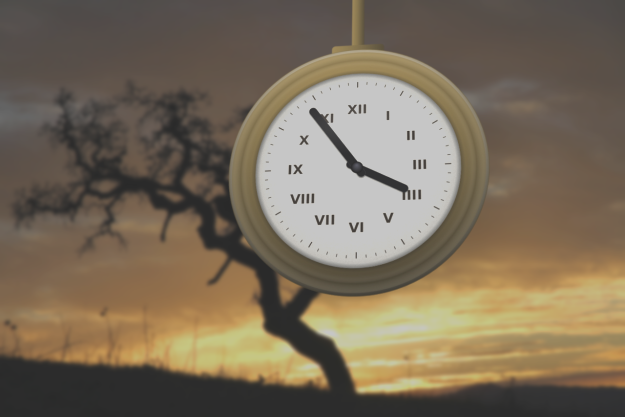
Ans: 3:54
